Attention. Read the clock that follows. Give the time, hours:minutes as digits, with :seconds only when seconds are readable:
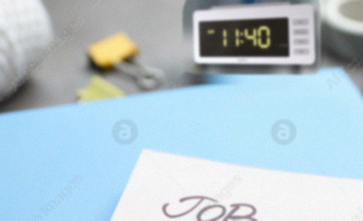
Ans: 11:40
